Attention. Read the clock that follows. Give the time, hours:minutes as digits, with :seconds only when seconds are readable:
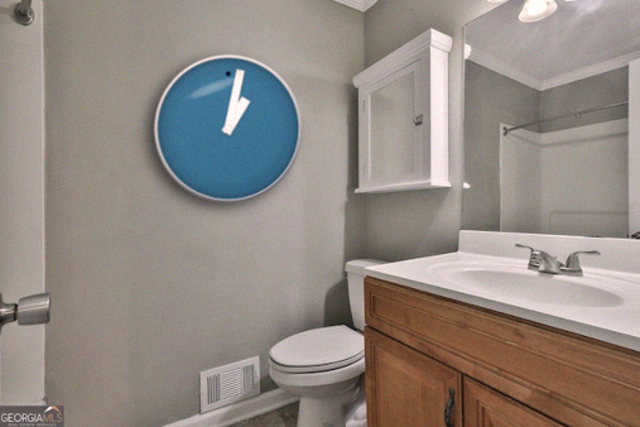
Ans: 1:02
